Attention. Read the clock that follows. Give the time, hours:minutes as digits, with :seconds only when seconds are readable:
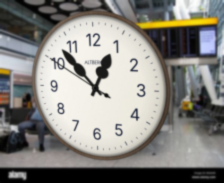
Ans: 12:52:50
